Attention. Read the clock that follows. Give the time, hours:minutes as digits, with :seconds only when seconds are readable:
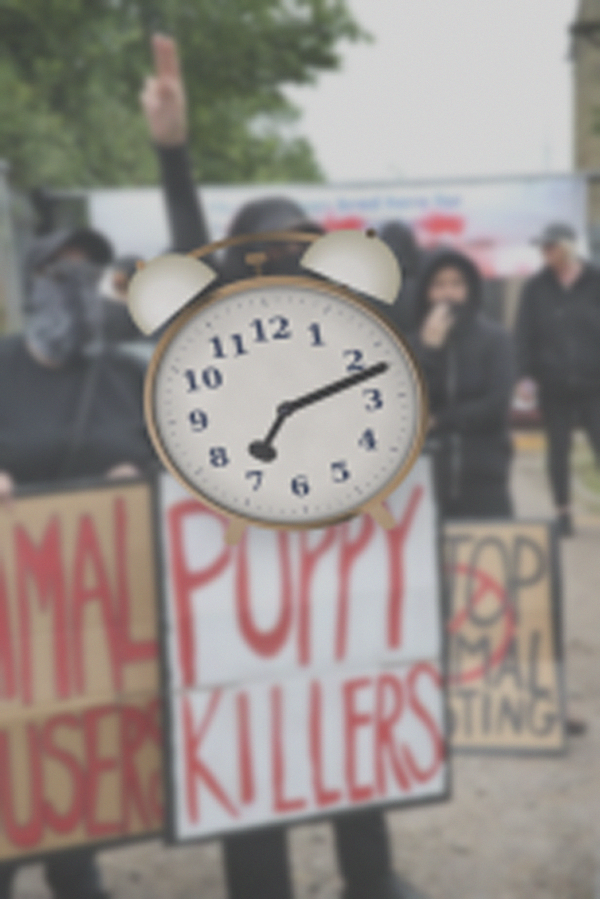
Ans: 7:12
